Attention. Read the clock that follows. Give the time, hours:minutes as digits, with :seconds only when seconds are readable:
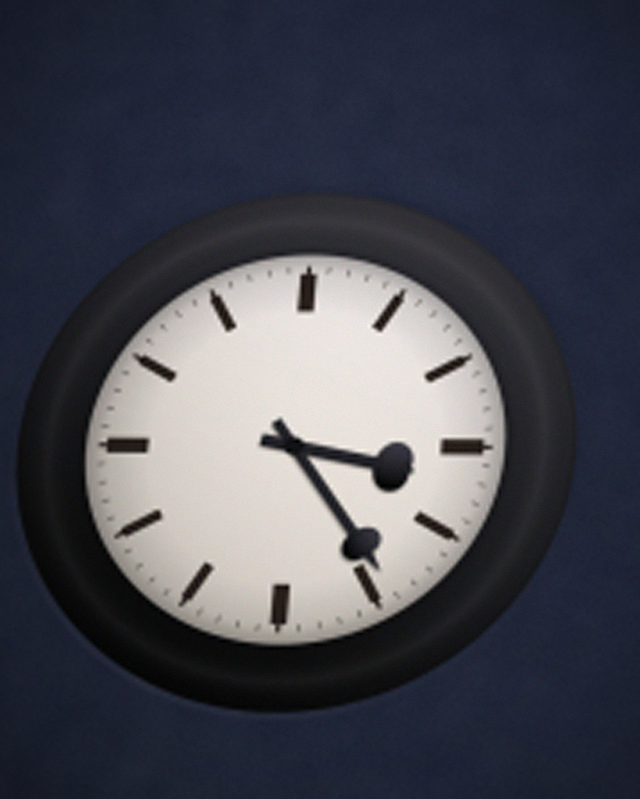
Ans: 3:24
